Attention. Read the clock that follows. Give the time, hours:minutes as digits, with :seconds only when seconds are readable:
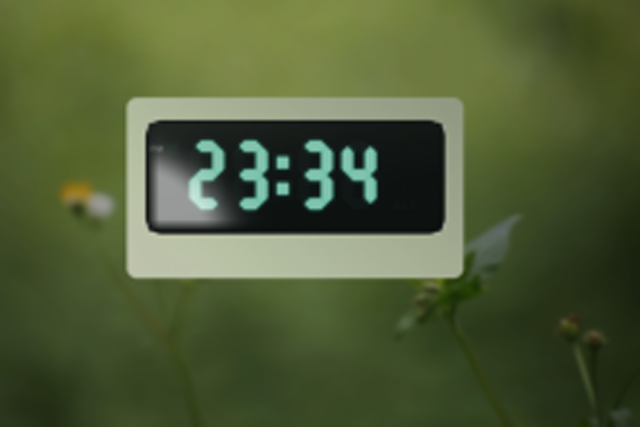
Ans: 23:34
